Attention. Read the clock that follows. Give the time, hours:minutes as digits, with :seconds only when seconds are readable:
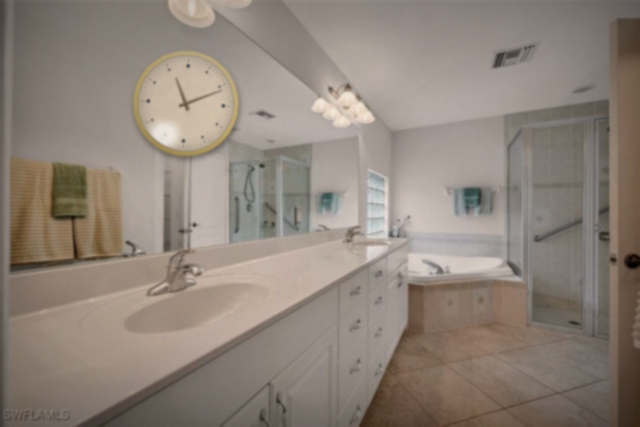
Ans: 11:11
